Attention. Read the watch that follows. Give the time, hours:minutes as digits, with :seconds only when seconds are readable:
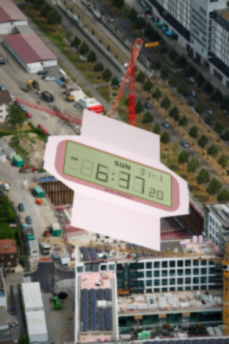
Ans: 6:37
